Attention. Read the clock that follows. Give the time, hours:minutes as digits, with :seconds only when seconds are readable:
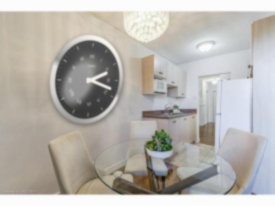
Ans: 2:18
